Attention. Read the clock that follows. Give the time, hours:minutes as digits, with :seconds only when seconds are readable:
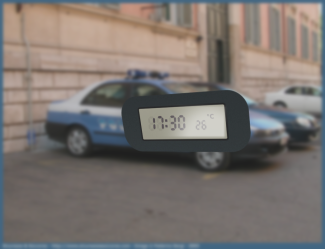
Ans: 17:30
